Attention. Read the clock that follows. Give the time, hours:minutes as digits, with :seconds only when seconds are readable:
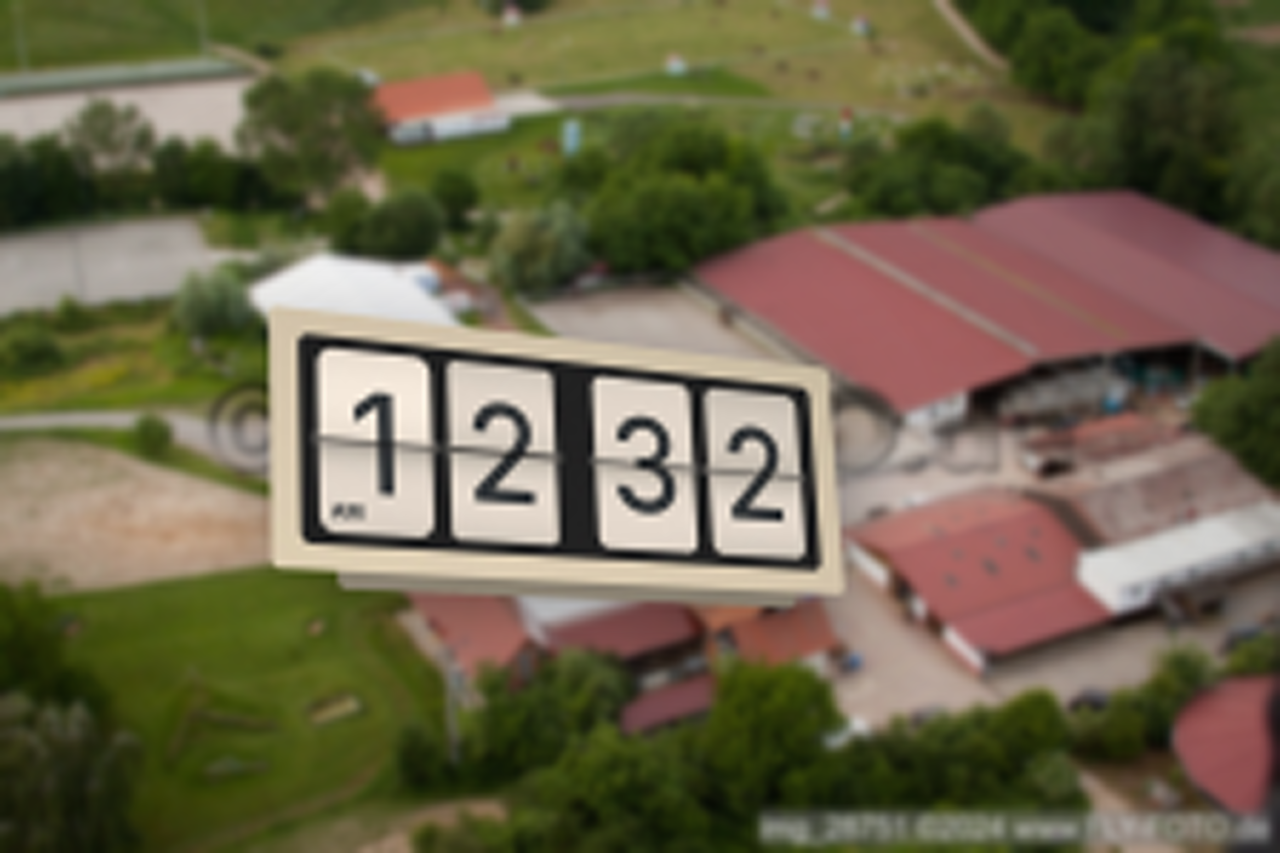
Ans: 12:32
